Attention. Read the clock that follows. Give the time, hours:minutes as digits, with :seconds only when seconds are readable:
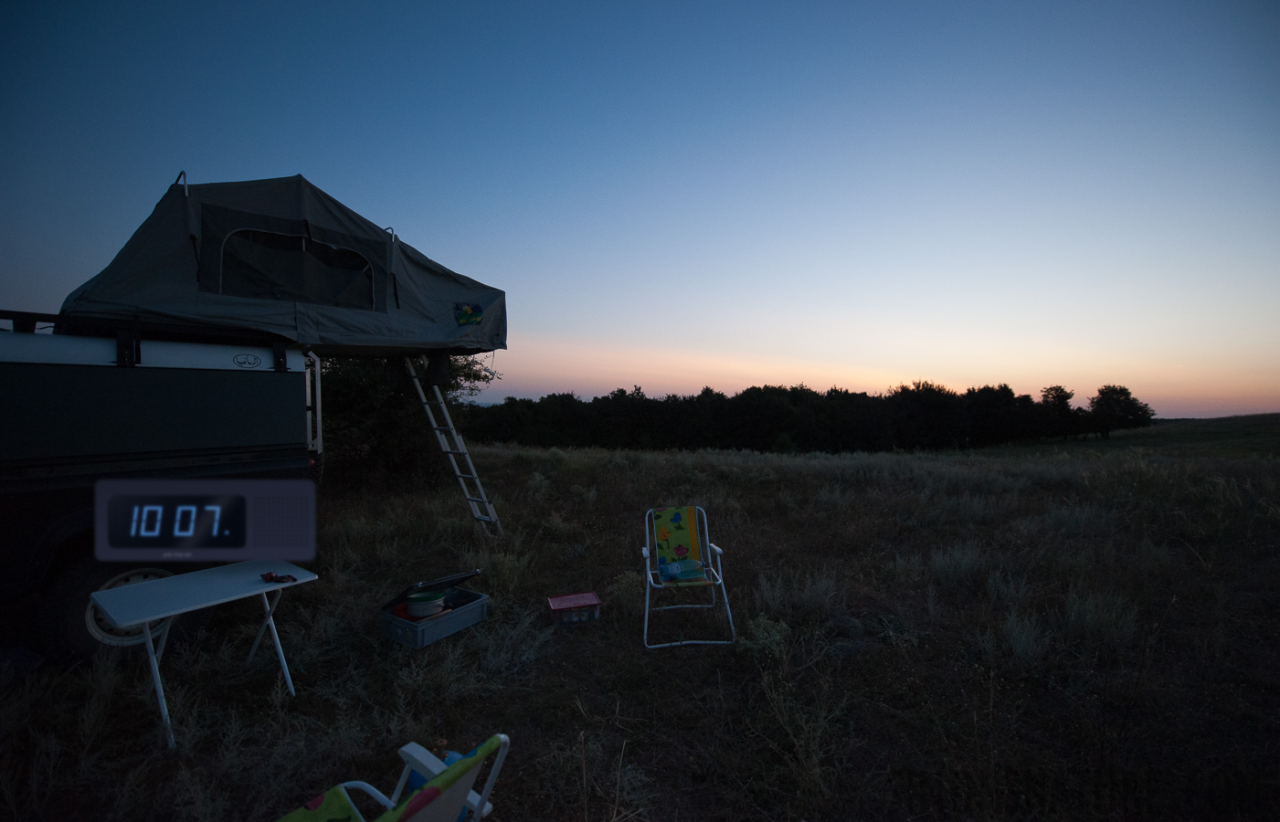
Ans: 10:07
